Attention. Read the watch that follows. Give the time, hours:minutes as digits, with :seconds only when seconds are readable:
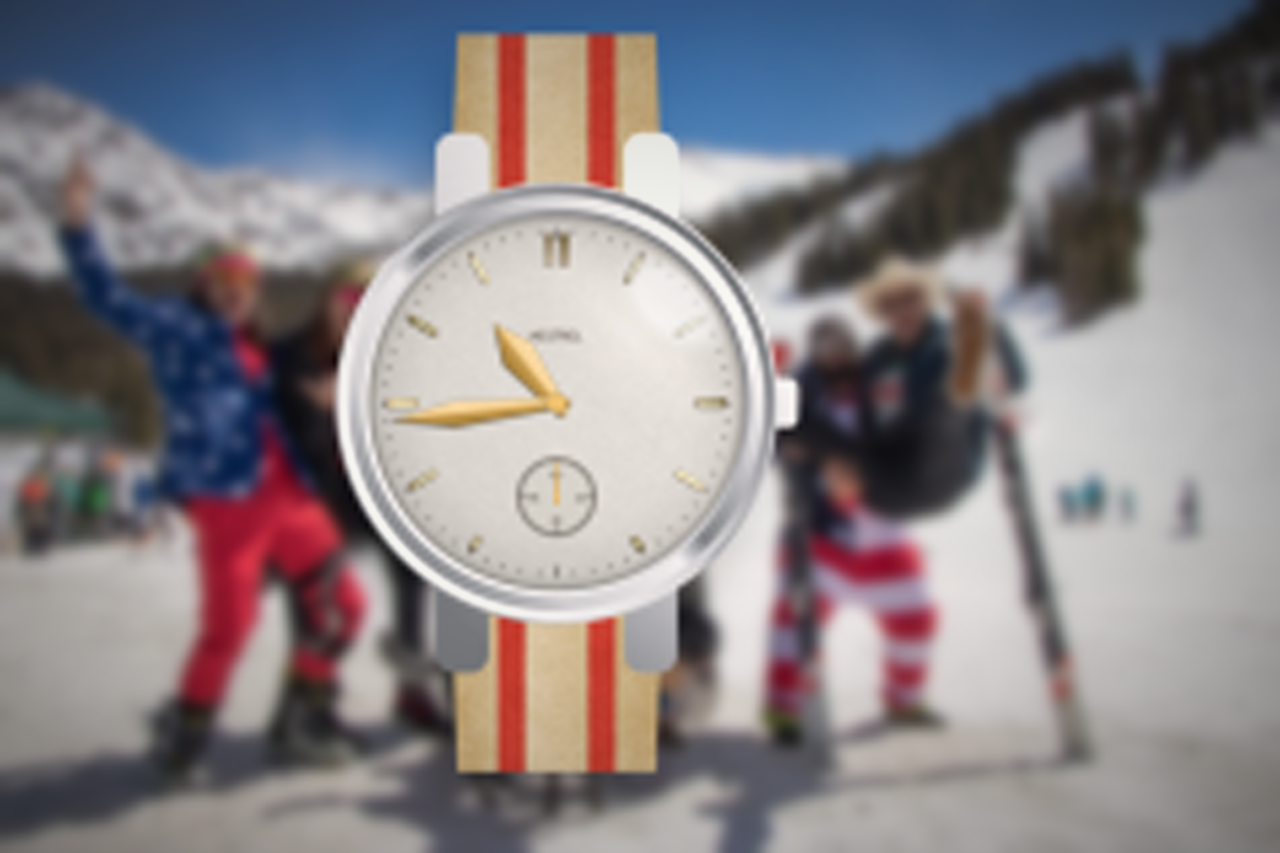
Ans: 10:44
